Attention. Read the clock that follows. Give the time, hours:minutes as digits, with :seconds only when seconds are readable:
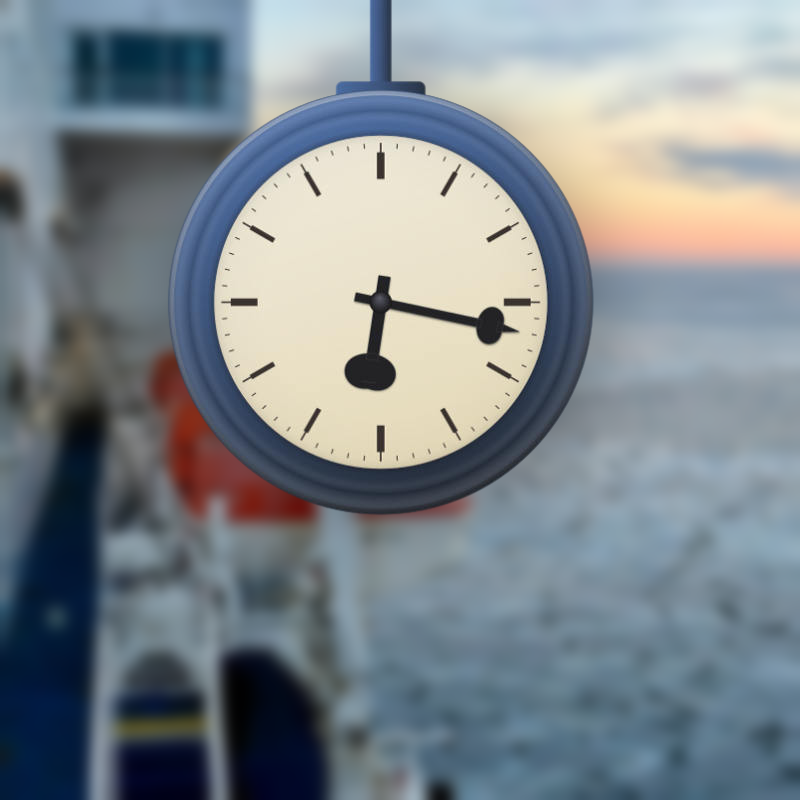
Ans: 6:17
